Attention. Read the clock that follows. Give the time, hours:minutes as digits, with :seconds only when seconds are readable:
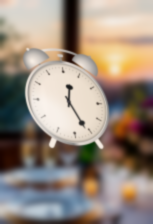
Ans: 12:26
